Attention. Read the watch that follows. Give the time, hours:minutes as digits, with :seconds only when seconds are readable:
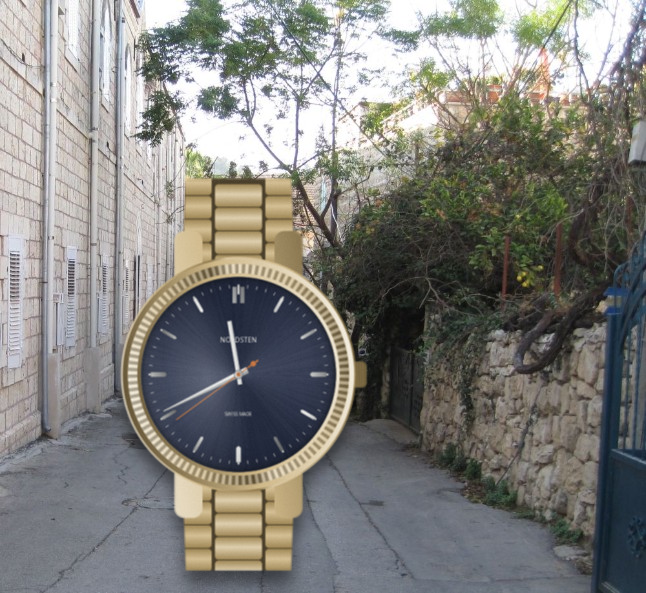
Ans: 11:40:39
